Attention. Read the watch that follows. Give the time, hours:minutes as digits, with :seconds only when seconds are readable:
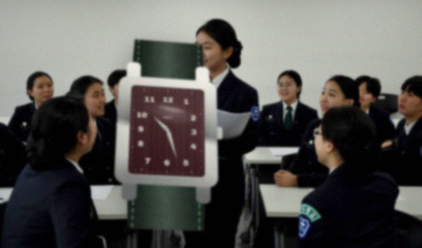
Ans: 10:27
